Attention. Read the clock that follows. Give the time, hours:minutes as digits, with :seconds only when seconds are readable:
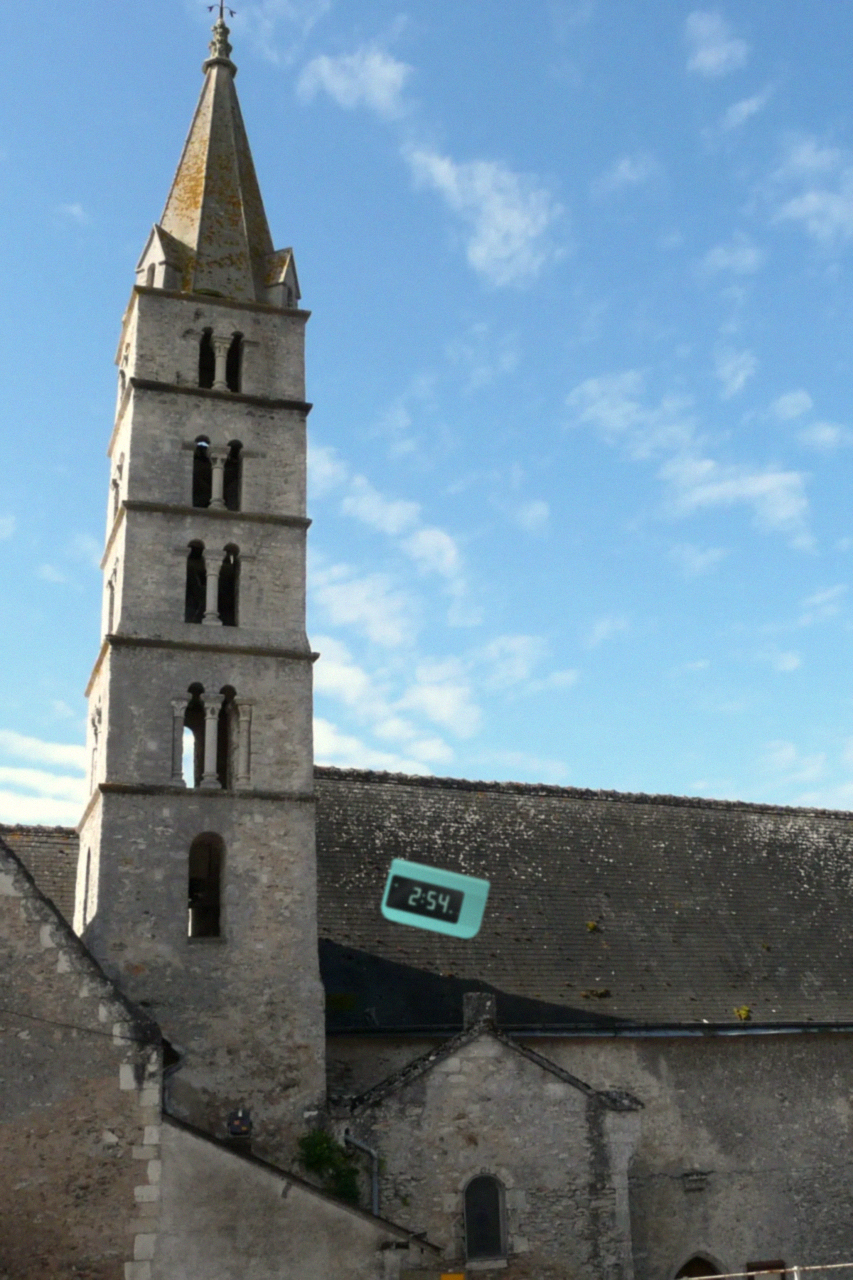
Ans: 2:54
